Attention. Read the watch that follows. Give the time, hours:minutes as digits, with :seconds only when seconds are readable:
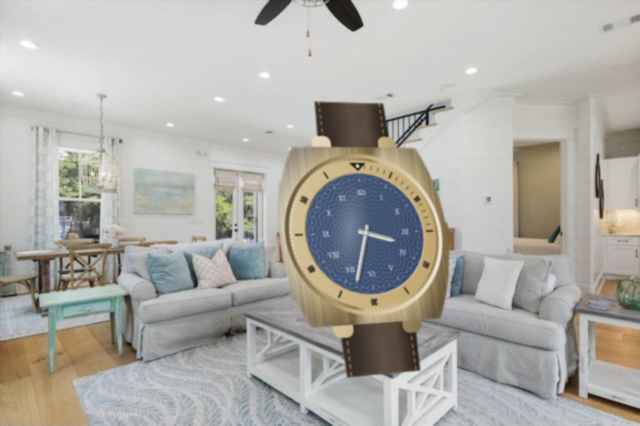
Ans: 3:33
